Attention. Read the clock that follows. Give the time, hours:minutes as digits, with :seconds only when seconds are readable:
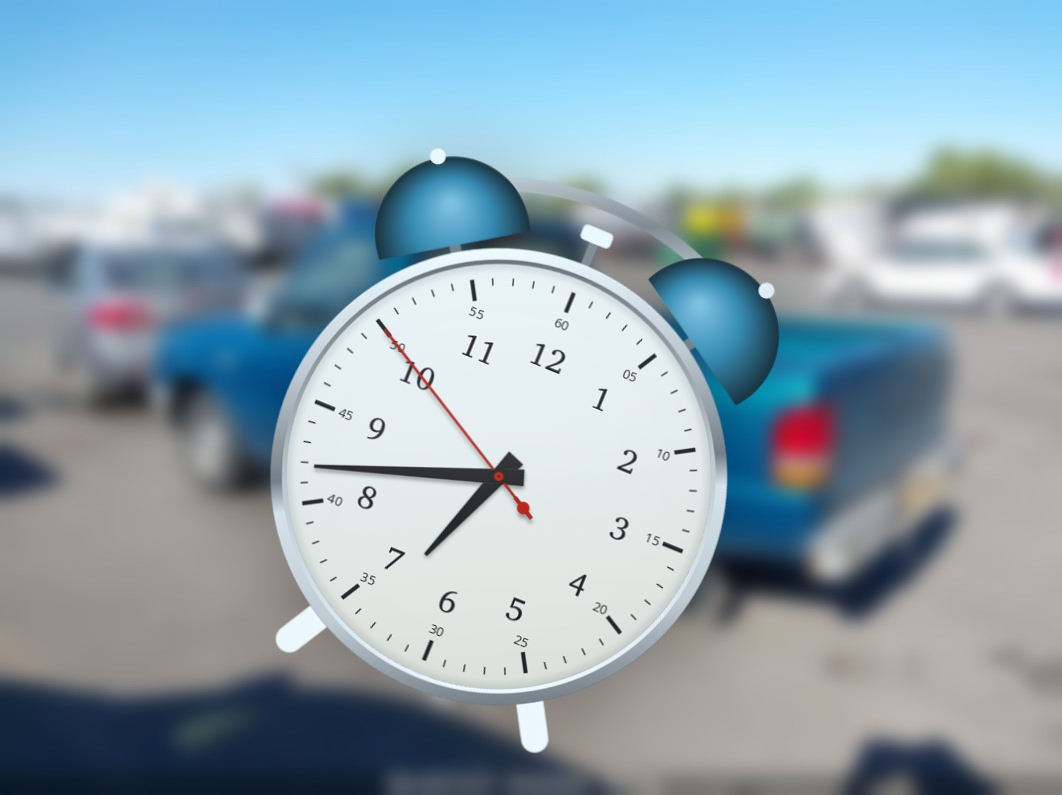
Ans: 6:41:50
